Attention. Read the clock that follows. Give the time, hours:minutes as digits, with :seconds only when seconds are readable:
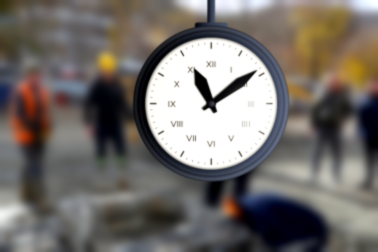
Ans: 11:09
